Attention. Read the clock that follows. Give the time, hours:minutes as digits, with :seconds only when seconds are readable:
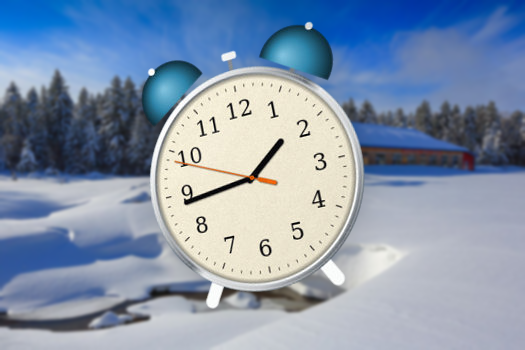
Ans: 1:43:49
